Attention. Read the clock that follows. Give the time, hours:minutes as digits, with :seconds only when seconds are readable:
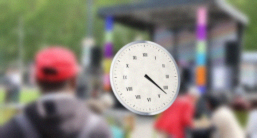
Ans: 4:22
